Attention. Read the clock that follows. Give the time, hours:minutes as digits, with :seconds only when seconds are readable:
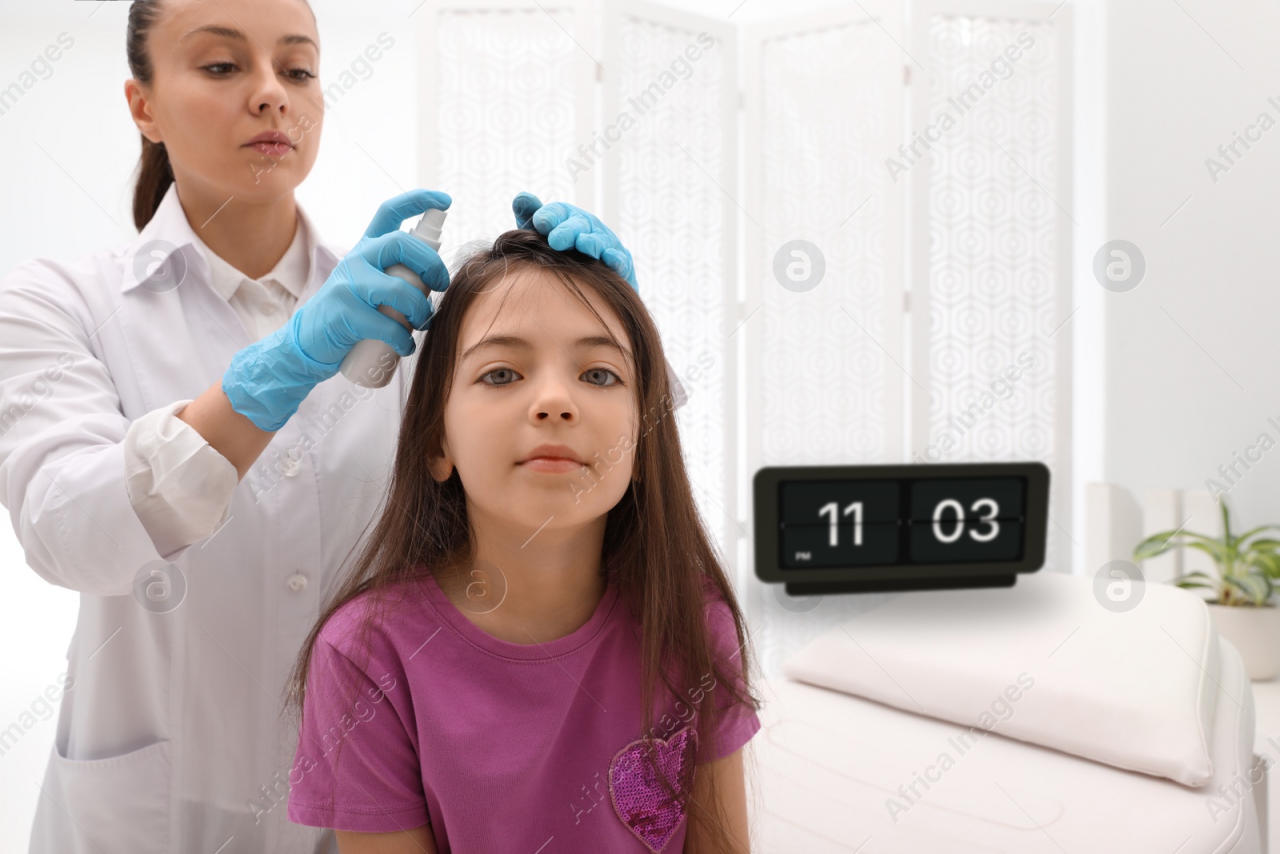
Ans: 11:03
